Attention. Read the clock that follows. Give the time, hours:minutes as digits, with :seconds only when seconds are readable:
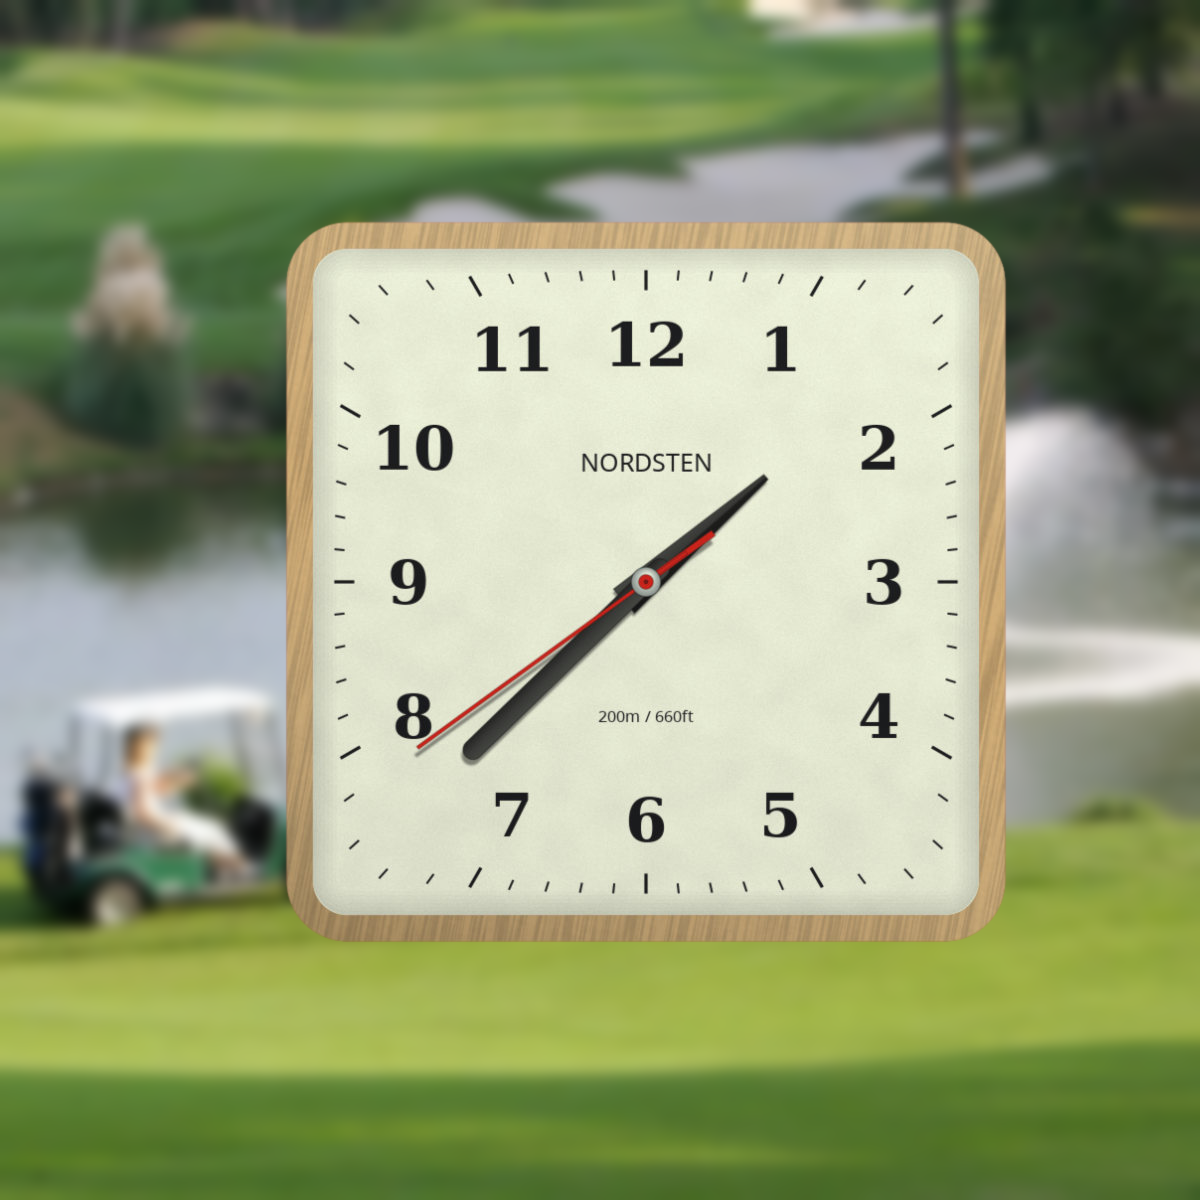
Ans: 1:37:39
